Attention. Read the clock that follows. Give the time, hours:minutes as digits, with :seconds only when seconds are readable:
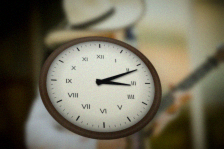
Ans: 3:11
